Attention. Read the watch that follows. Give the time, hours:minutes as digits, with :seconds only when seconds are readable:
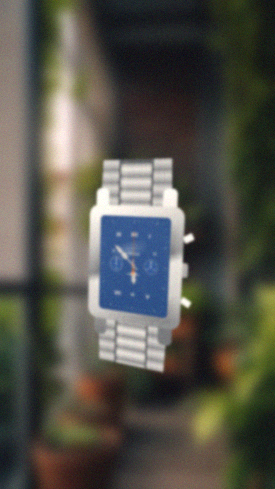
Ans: 5:52
